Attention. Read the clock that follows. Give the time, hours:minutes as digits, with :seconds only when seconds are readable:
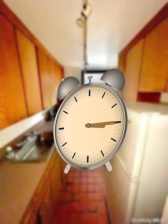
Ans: 3:15
